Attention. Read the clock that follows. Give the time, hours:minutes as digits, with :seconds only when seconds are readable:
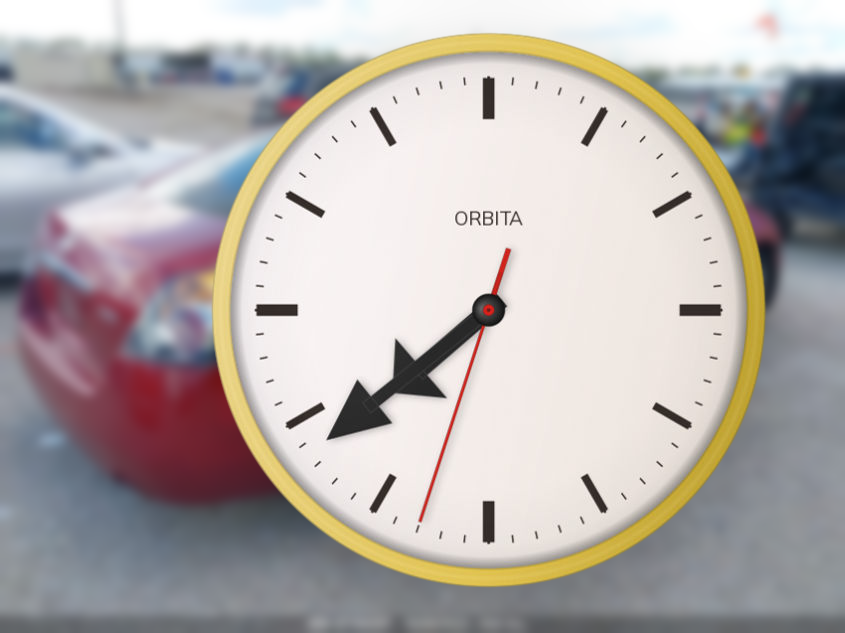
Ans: 7:38:33
